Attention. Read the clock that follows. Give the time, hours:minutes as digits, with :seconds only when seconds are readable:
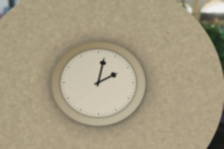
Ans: 2:02
